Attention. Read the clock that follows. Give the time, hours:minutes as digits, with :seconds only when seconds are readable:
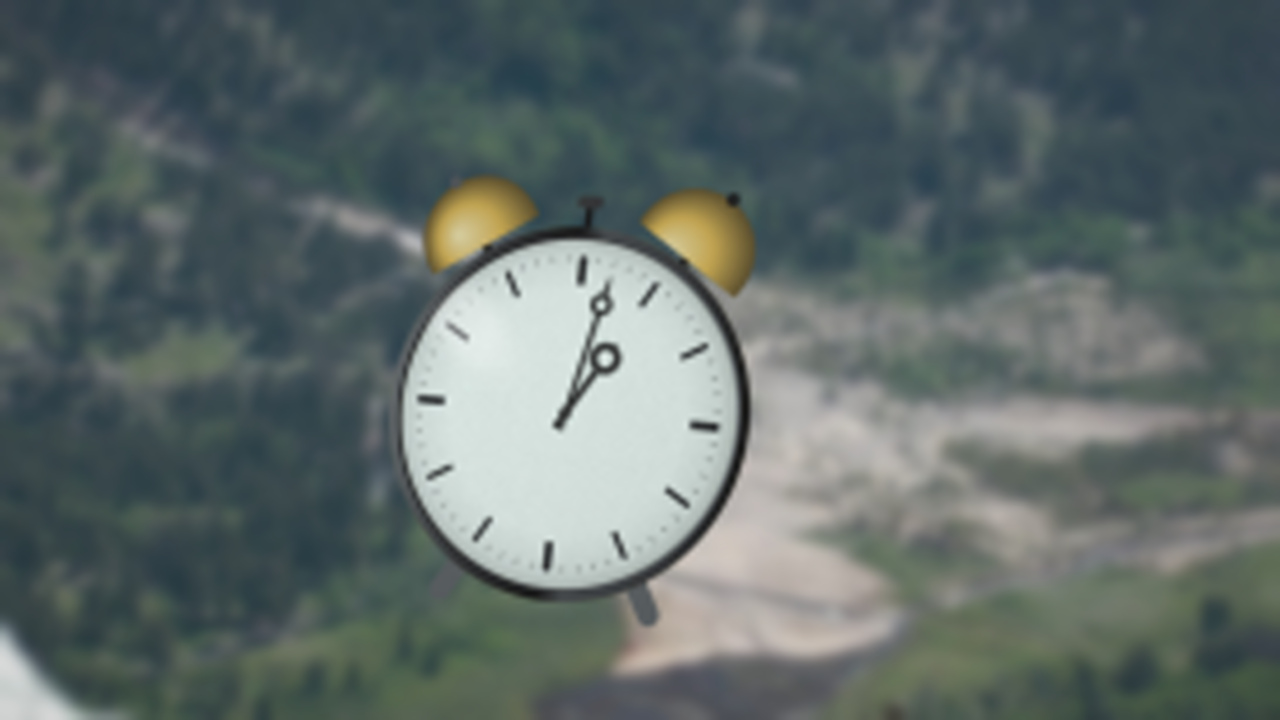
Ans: 1:02
